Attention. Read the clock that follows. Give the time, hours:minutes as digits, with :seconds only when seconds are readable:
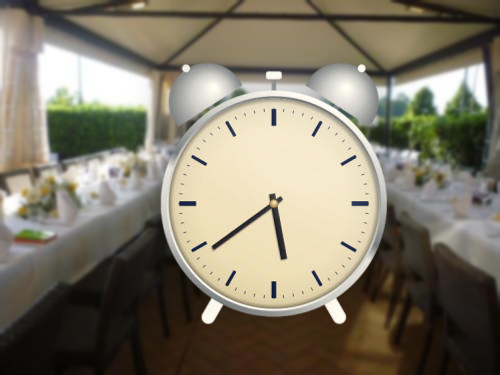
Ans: 5:39
